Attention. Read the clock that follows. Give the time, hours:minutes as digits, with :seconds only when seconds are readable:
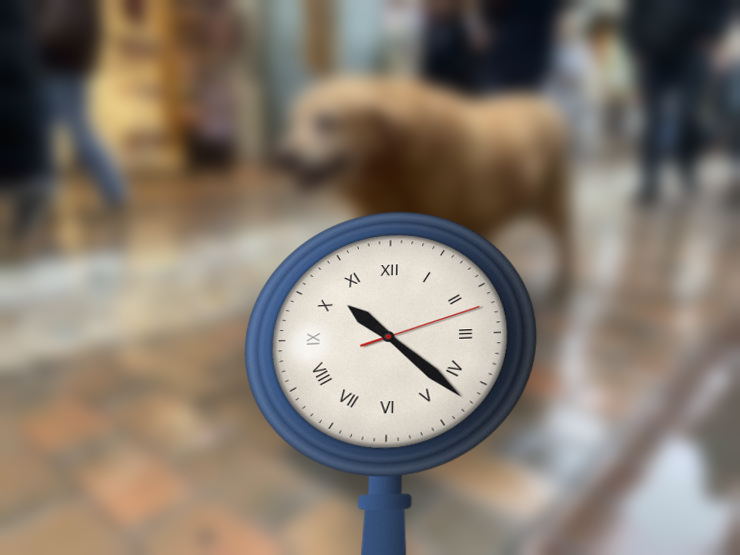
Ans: 10:22:12
